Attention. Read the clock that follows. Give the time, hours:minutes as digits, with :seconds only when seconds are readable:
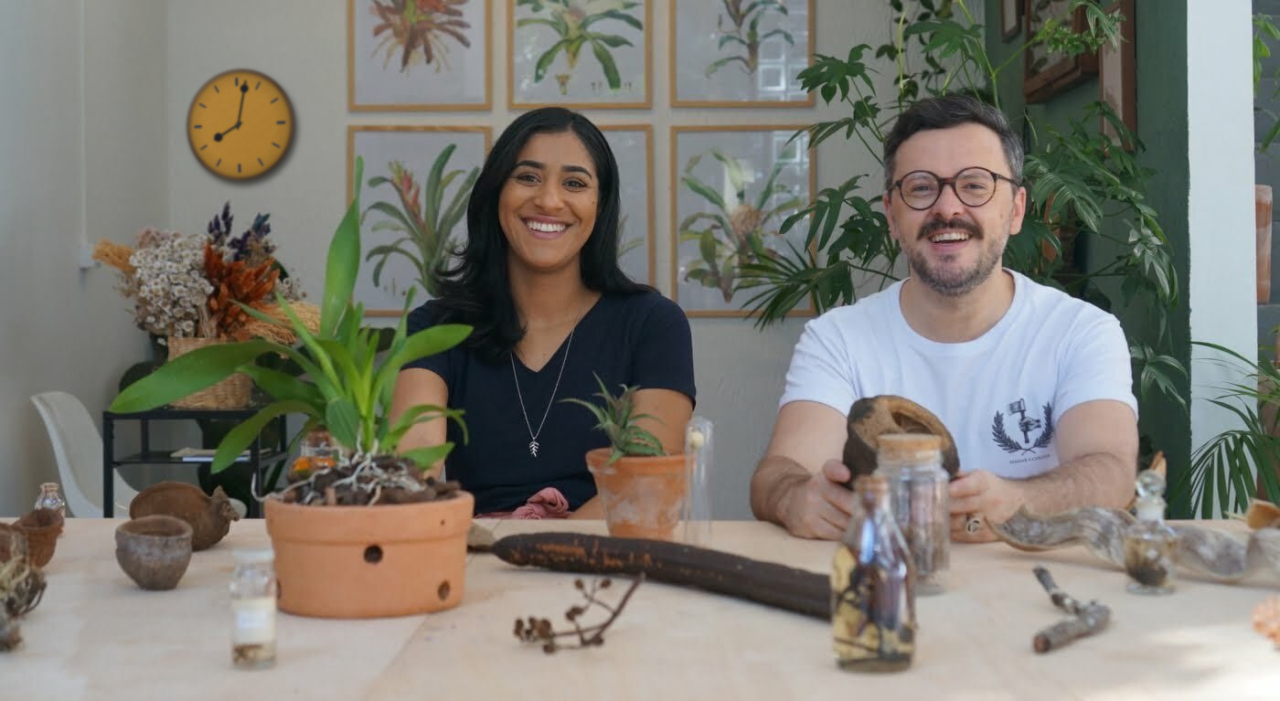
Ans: 8:02
